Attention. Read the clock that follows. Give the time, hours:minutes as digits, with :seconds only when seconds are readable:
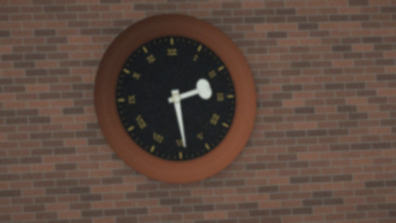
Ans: 2:29
